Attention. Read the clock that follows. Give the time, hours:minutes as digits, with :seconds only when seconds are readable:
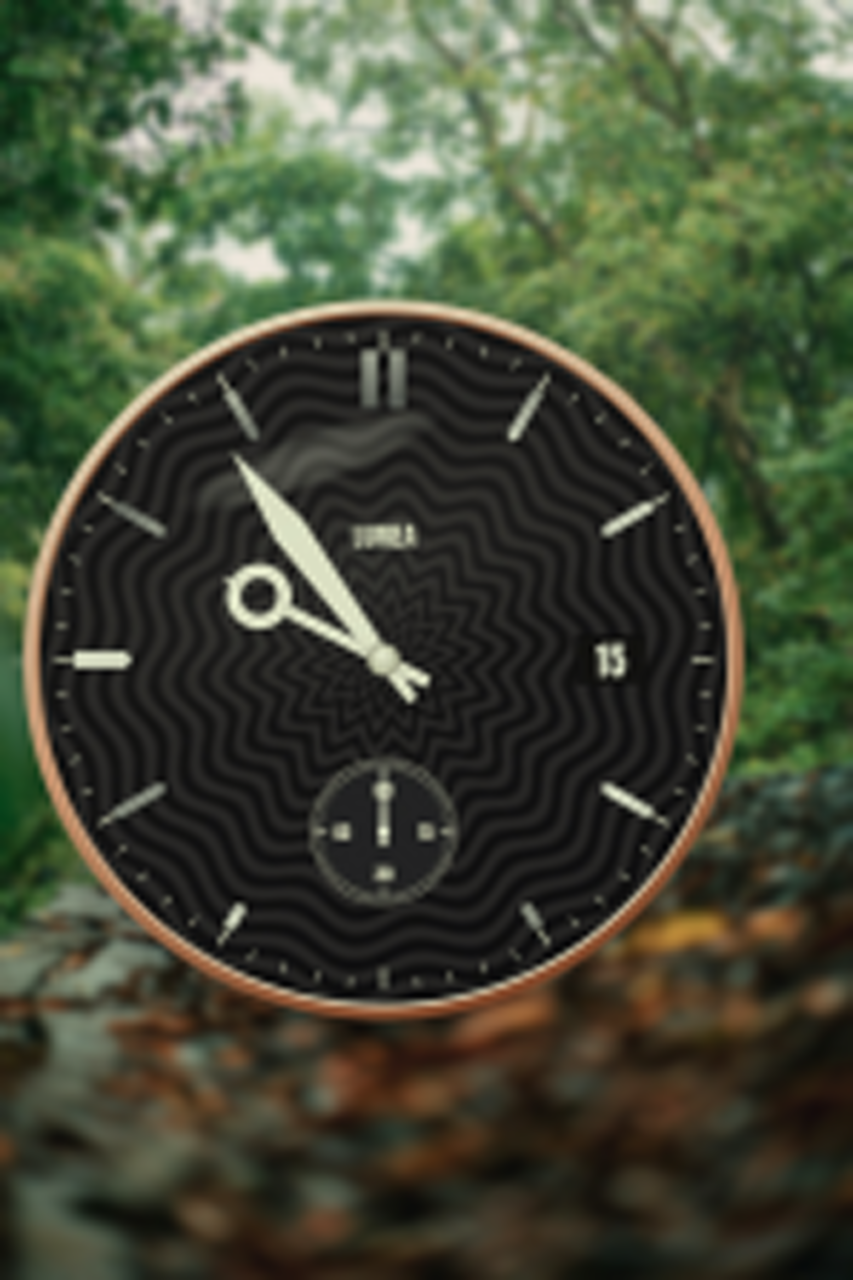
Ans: 9:54
